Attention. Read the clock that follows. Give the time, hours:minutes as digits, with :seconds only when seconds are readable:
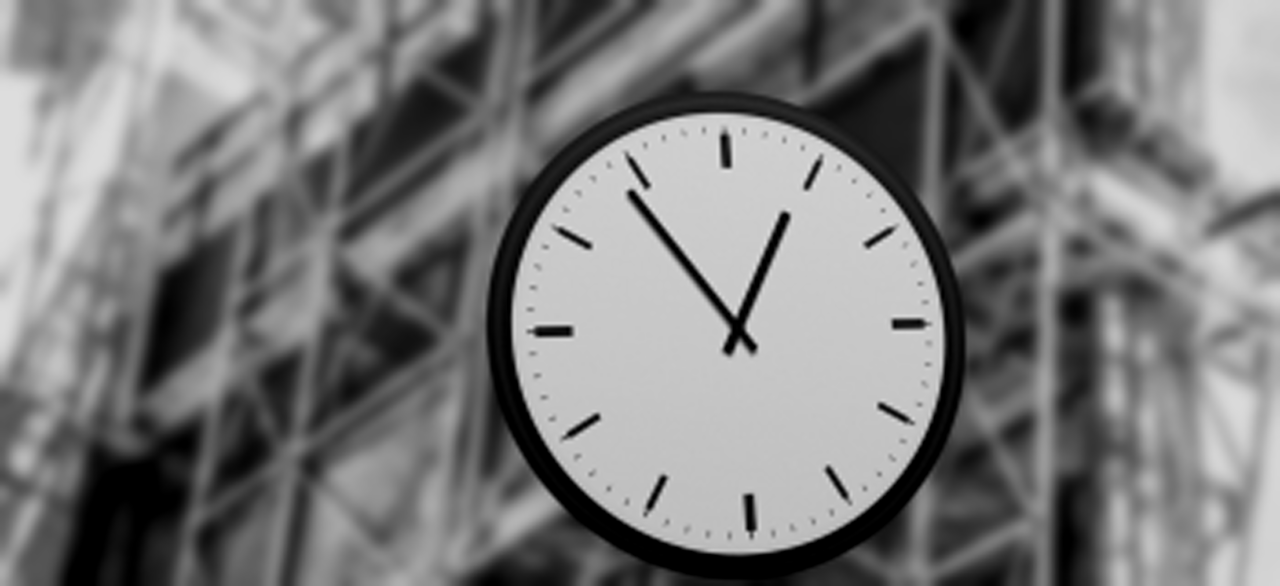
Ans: 12:54
